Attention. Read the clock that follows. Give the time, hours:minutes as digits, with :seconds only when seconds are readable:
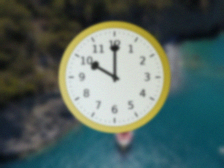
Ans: 10:00
